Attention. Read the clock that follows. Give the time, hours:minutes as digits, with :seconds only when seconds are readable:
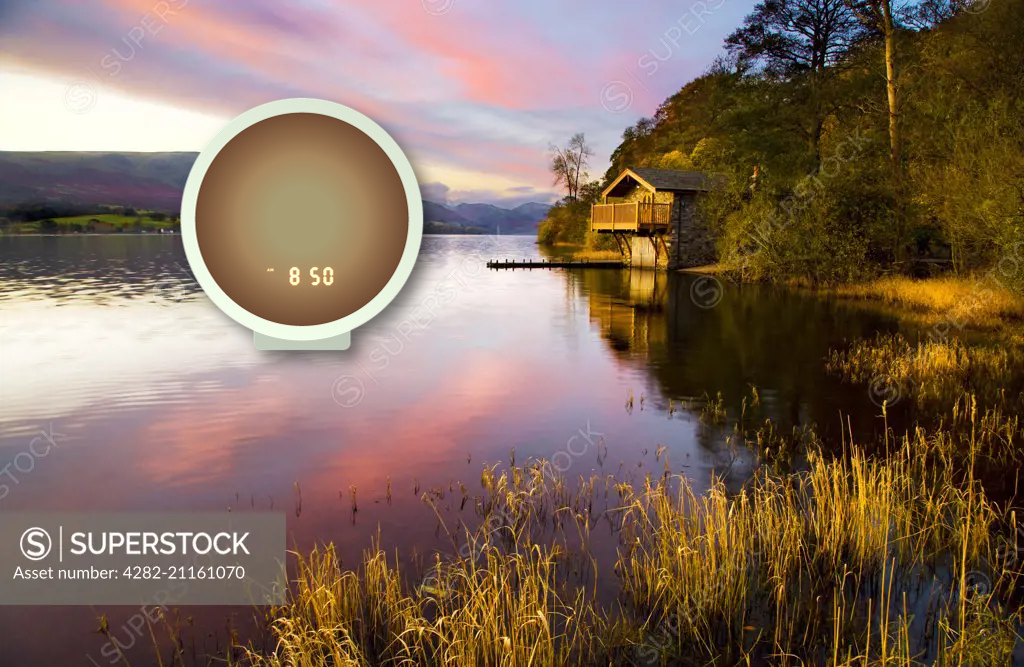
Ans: 8:50
